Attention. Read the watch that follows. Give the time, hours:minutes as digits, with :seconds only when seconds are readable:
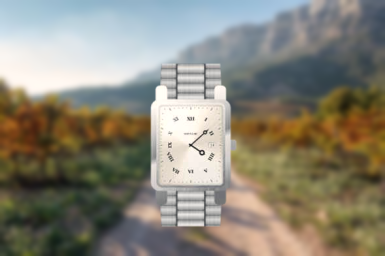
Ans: 4:08
